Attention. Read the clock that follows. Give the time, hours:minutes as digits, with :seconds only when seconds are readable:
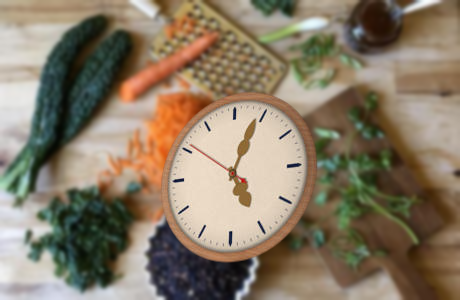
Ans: 5:03:51
